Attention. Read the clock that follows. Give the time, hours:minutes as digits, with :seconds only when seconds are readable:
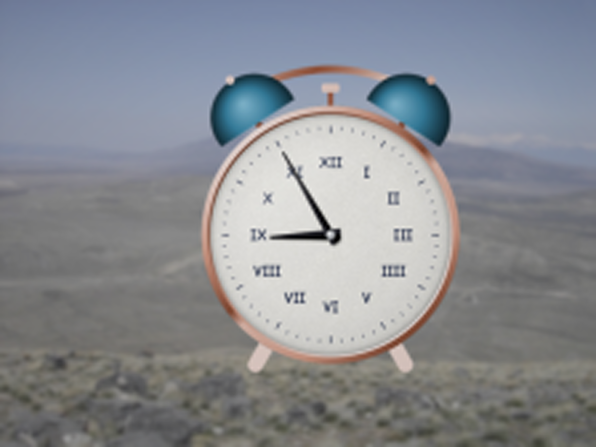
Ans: 8:55
